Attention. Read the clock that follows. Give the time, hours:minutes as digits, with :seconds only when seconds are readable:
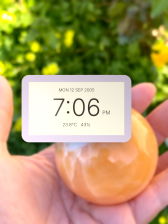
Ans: 7:06
